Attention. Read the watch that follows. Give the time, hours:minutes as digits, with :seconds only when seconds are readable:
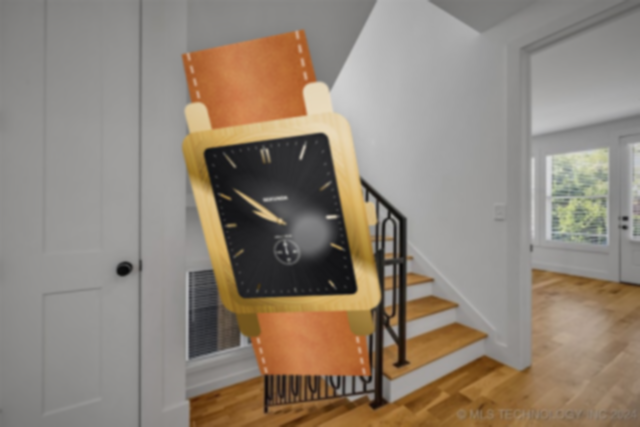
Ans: 9:52
